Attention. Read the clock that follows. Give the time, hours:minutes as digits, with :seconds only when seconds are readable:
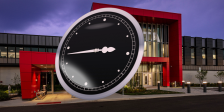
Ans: 2:43
